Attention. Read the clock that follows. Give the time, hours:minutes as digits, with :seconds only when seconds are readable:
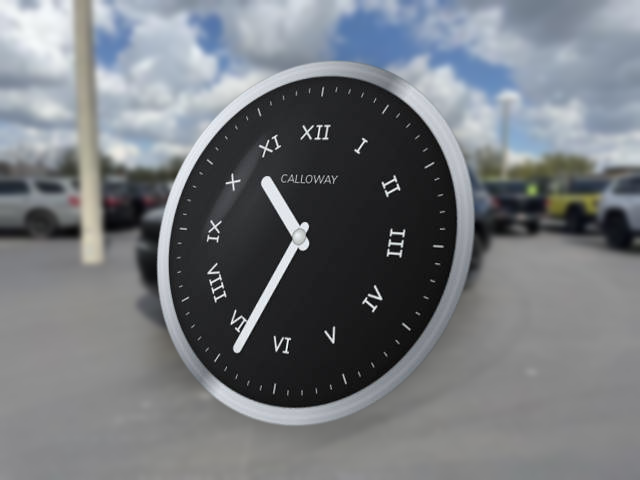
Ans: 10:34
